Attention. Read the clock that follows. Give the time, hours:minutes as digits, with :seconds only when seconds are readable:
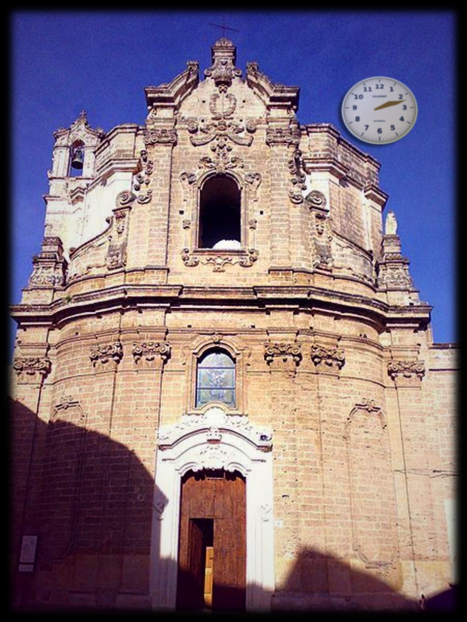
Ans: 2:12
